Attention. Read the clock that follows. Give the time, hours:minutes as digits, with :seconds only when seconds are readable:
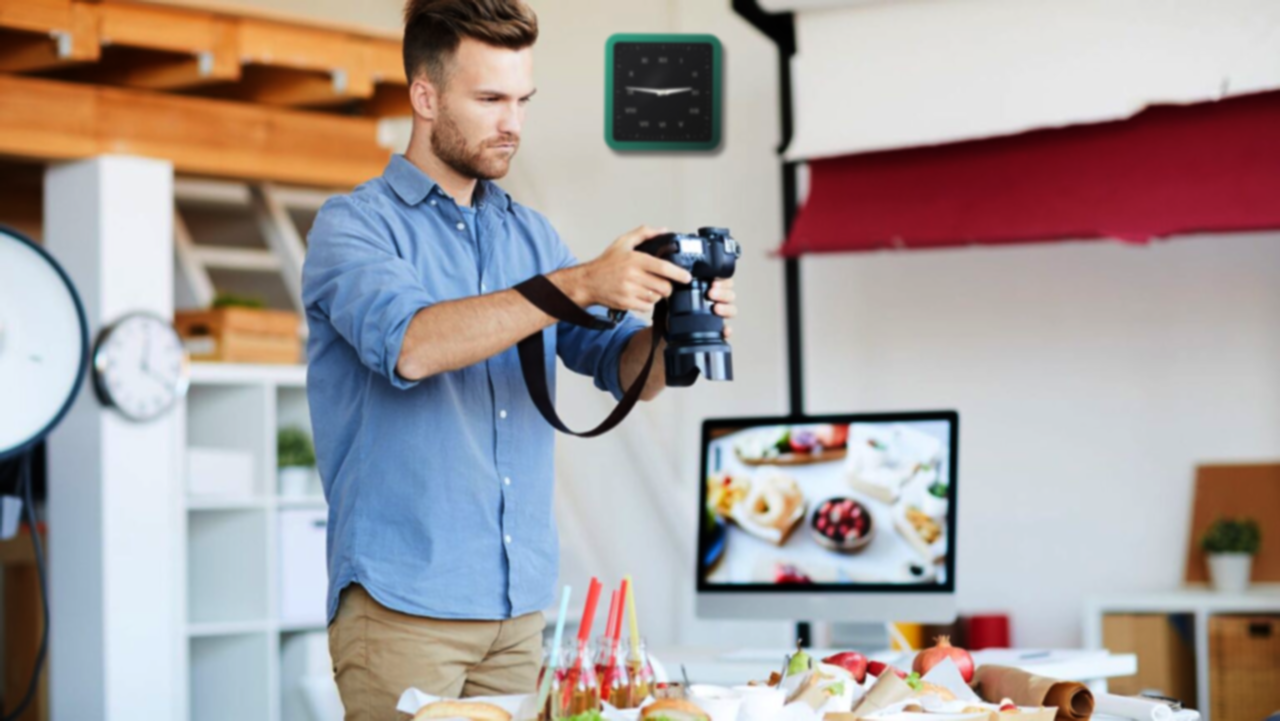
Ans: 2:46
